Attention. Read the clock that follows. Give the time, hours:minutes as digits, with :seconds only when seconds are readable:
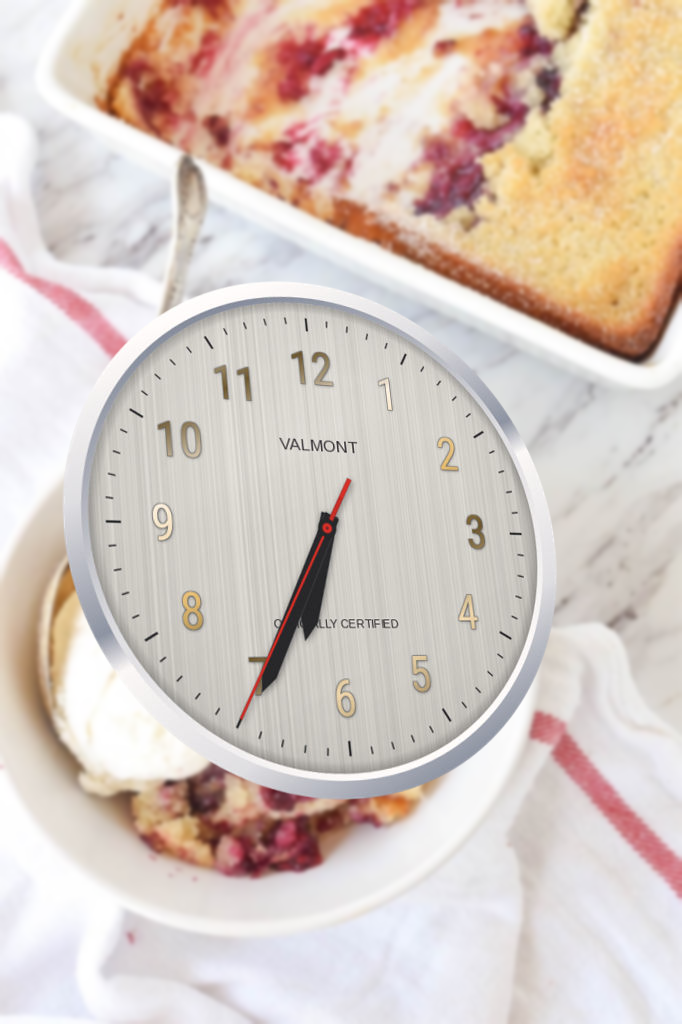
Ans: 6:34:35
